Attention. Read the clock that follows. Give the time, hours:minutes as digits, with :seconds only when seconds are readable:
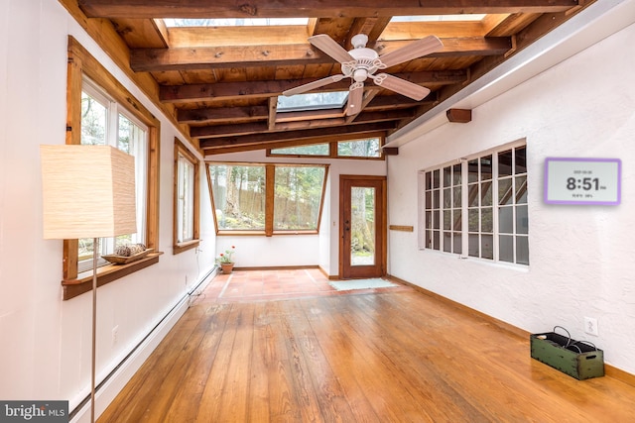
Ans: 8:51
